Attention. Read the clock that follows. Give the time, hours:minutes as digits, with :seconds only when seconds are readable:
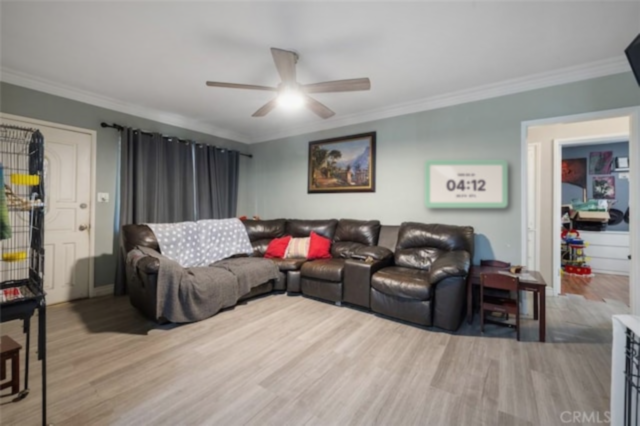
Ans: 4:12
